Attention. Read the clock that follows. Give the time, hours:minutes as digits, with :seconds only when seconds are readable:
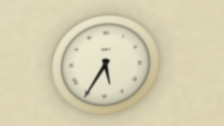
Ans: 5:35
